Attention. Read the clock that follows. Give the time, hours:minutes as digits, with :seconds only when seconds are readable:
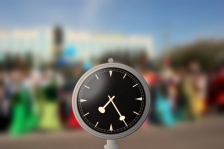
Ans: 7:25
